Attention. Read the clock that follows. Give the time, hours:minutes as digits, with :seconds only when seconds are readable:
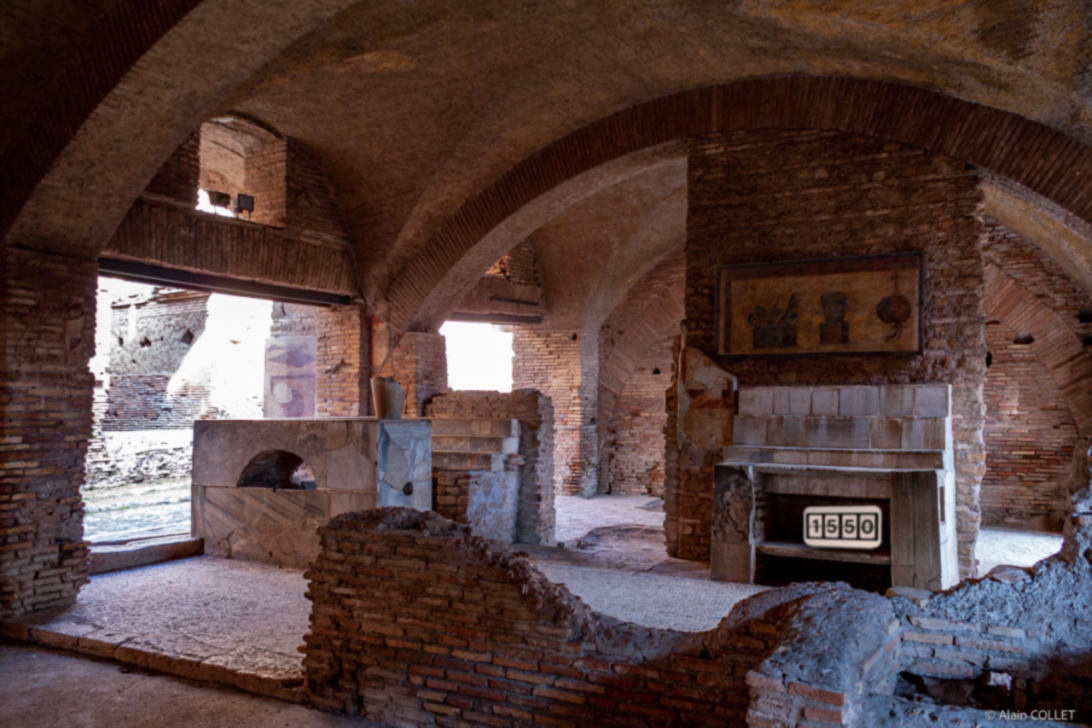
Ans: 15:50
